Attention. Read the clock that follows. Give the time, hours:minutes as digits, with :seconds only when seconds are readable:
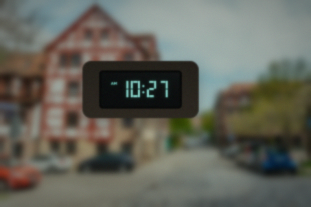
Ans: 10:27
